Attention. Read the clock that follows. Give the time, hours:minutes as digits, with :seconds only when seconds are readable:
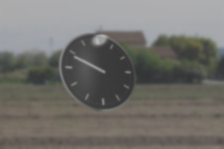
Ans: 9:49
